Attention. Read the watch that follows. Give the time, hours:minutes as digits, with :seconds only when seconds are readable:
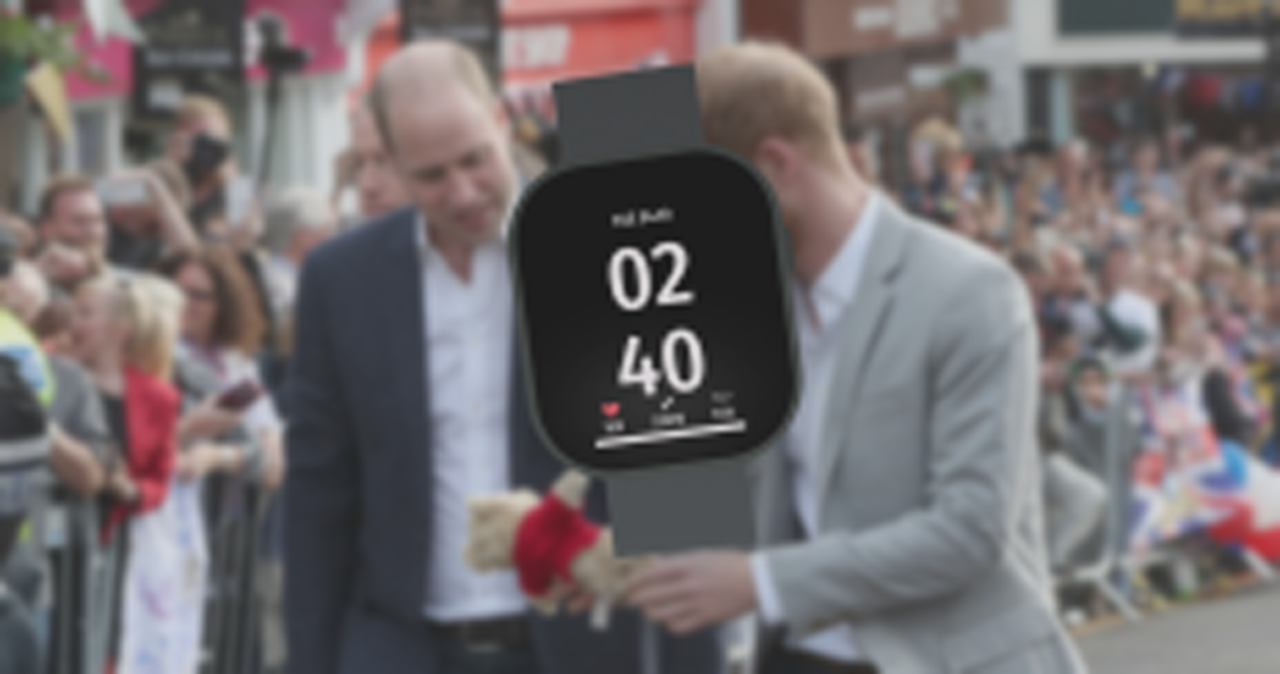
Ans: 2:40
